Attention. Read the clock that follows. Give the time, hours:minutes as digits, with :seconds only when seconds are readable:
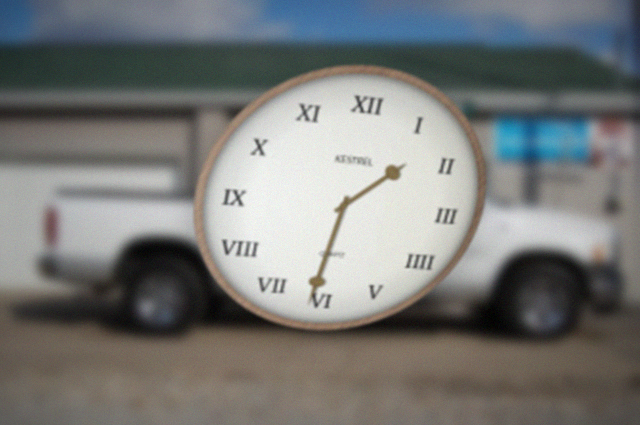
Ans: 1:31
